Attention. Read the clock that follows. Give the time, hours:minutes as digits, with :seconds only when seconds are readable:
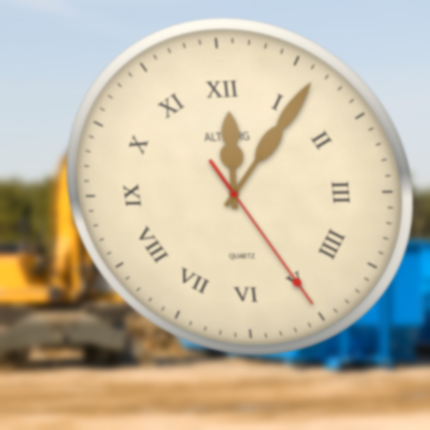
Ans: 12:06:25
